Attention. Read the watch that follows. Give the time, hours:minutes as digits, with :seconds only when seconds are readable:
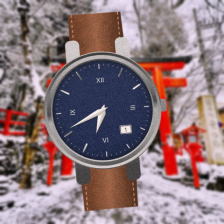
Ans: 6:41
